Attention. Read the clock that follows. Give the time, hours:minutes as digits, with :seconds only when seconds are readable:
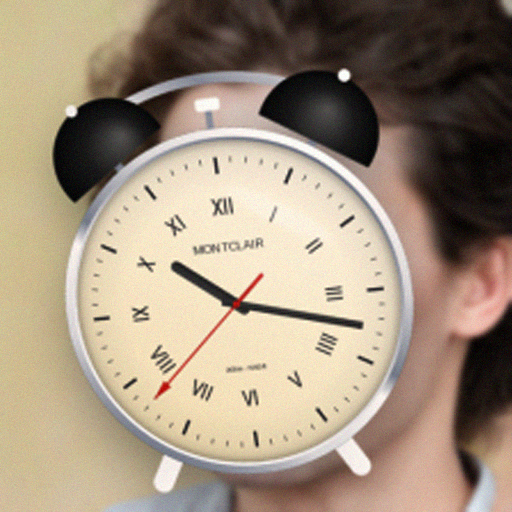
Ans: 10:17:38
